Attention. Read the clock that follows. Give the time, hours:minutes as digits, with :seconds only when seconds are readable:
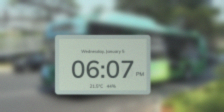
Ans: 6:07
